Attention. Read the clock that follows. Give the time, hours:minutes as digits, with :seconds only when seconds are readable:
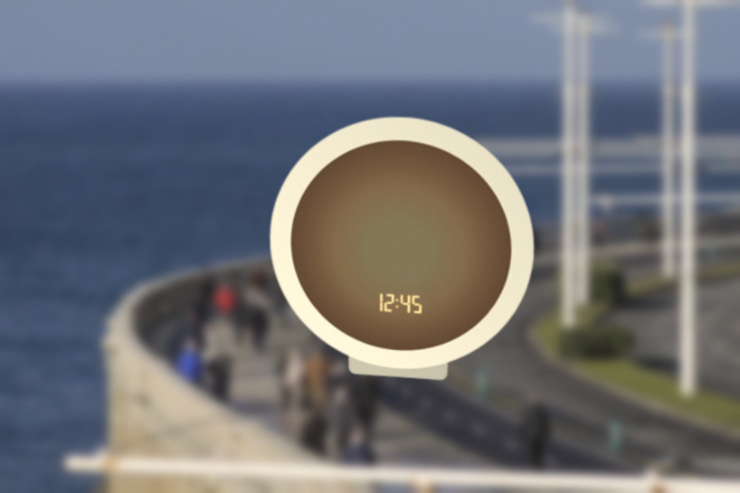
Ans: 12:45
